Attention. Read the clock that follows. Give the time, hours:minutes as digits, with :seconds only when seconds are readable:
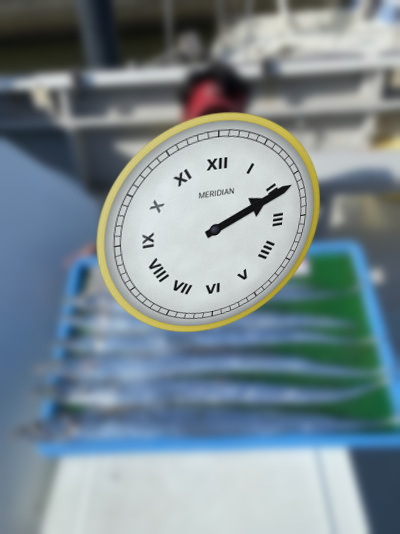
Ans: 2:11
